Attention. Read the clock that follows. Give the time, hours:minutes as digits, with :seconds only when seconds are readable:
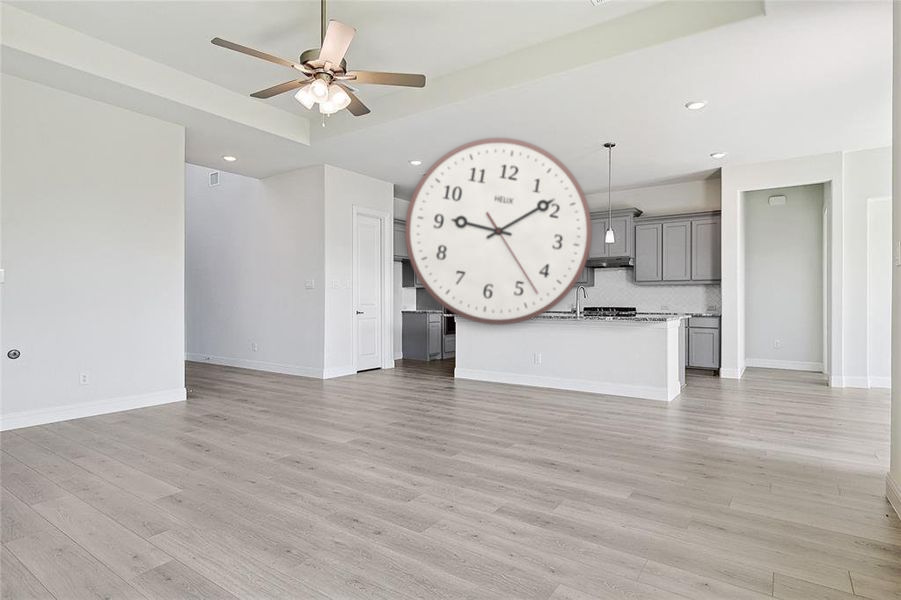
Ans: 9:08:23
